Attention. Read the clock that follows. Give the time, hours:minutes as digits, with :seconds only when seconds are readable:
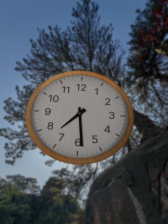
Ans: 7:29
